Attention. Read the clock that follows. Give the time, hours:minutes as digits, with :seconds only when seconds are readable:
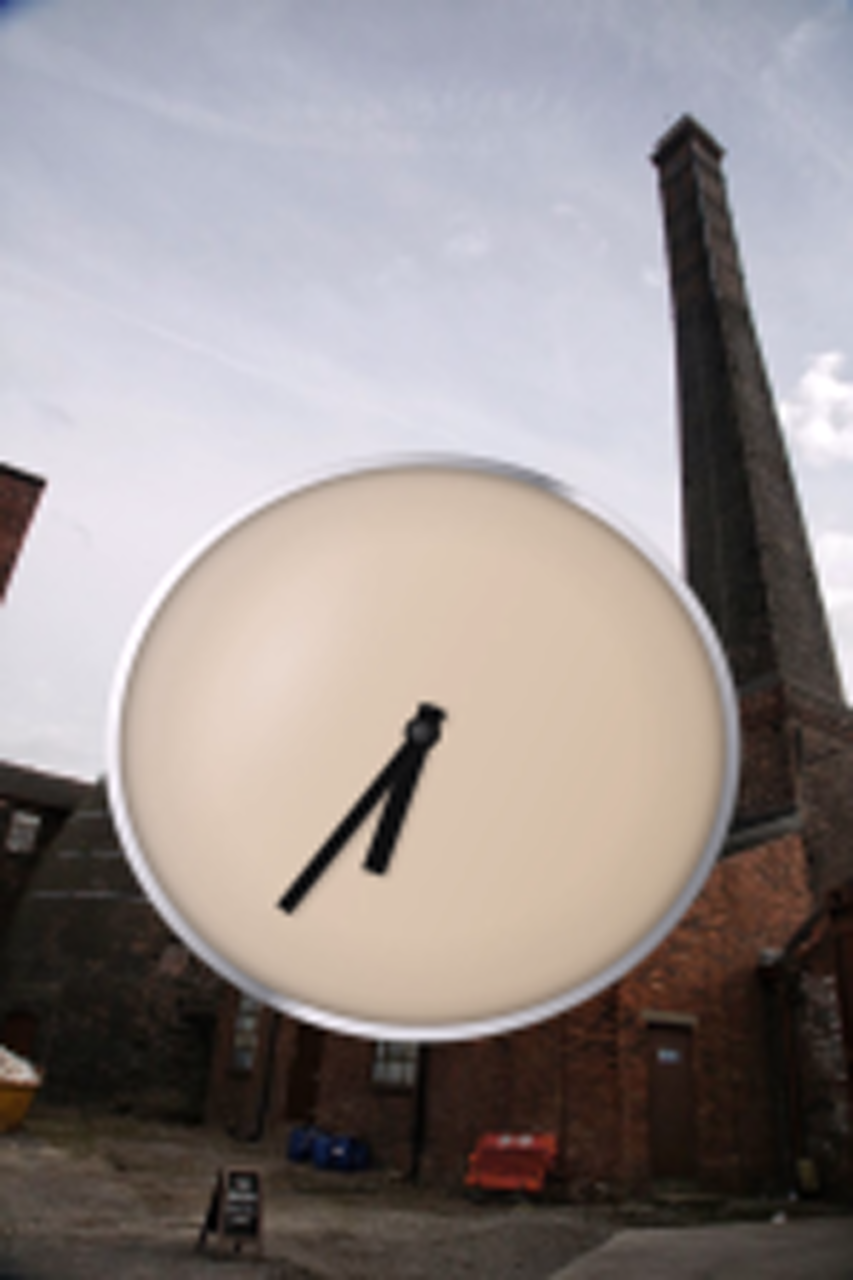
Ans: 6:36
